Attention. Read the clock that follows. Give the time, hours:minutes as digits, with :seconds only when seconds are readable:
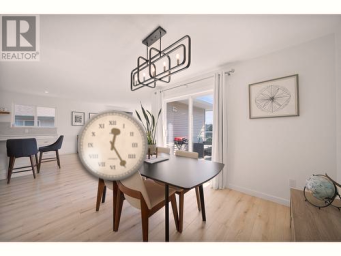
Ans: 12:25
